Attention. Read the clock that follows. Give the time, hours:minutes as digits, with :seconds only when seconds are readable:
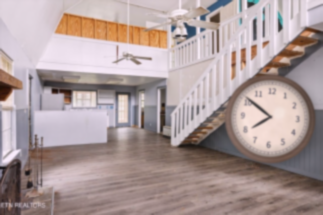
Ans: 7:51
